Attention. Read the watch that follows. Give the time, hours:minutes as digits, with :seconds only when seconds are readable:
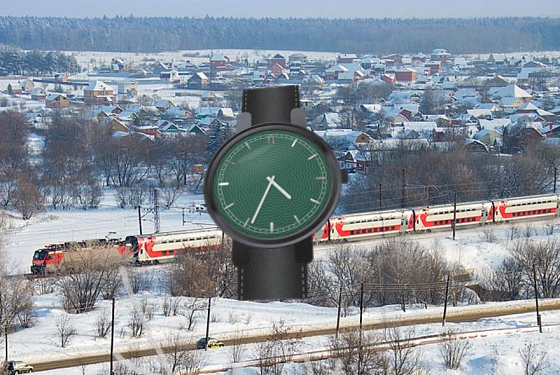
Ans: 4:34
